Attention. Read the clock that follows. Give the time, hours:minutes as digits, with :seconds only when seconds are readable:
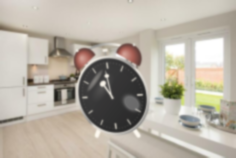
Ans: 10:59
